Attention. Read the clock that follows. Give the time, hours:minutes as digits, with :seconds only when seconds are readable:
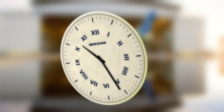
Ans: 10:26
